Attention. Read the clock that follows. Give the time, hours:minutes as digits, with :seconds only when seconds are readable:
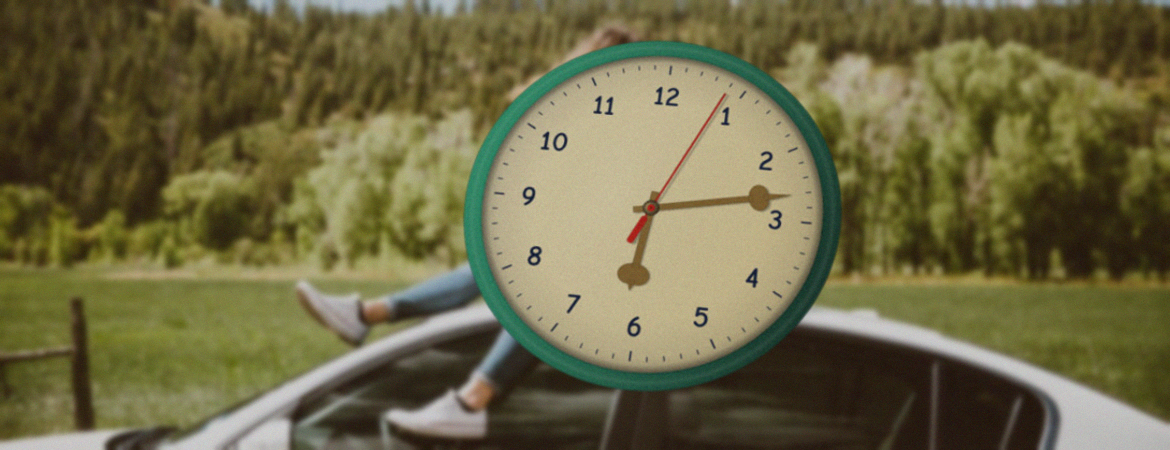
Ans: 6:13:04
